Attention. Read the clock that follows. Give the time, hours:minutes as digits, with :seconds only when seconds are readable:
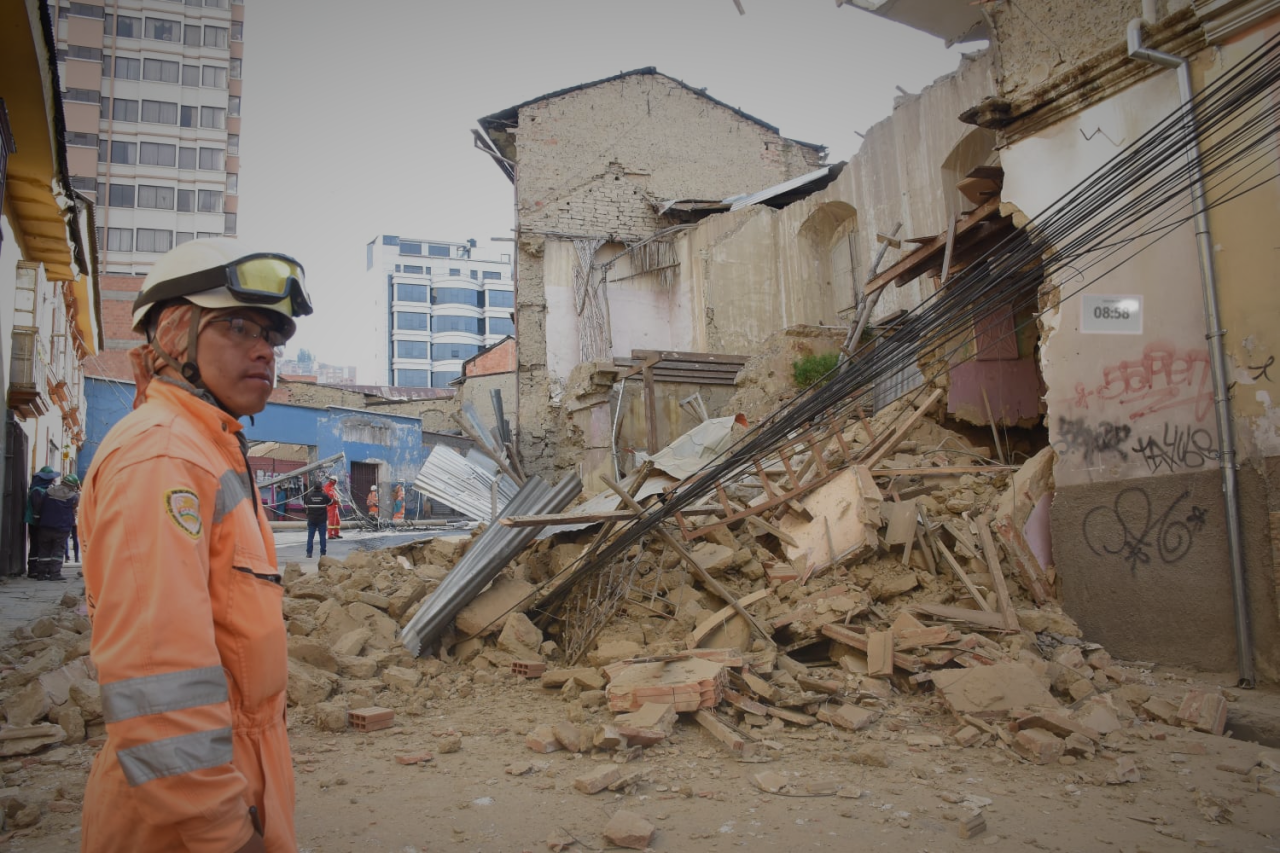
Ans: 8:58
